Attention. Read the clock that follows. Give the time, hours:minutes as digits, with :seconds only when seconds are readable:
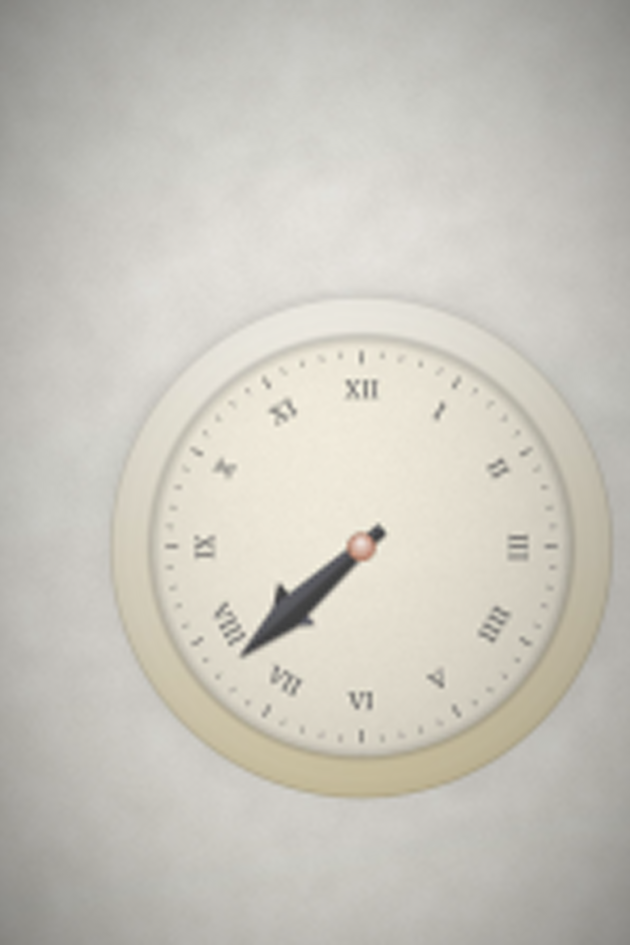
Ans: 7:38
